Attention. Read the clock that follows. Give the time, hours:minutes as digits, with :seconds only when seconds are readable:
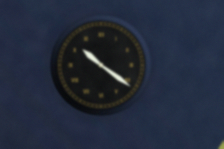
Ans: 10:21
